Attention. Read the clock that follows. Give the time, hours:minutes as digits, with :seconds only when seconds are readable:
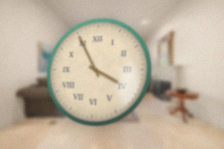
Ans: 3:55
